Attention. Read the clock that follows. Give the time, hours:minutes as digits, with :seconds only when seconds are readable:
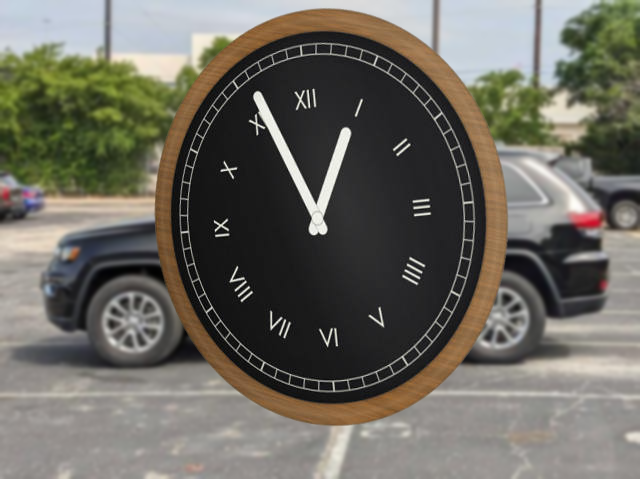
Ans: 12:56
